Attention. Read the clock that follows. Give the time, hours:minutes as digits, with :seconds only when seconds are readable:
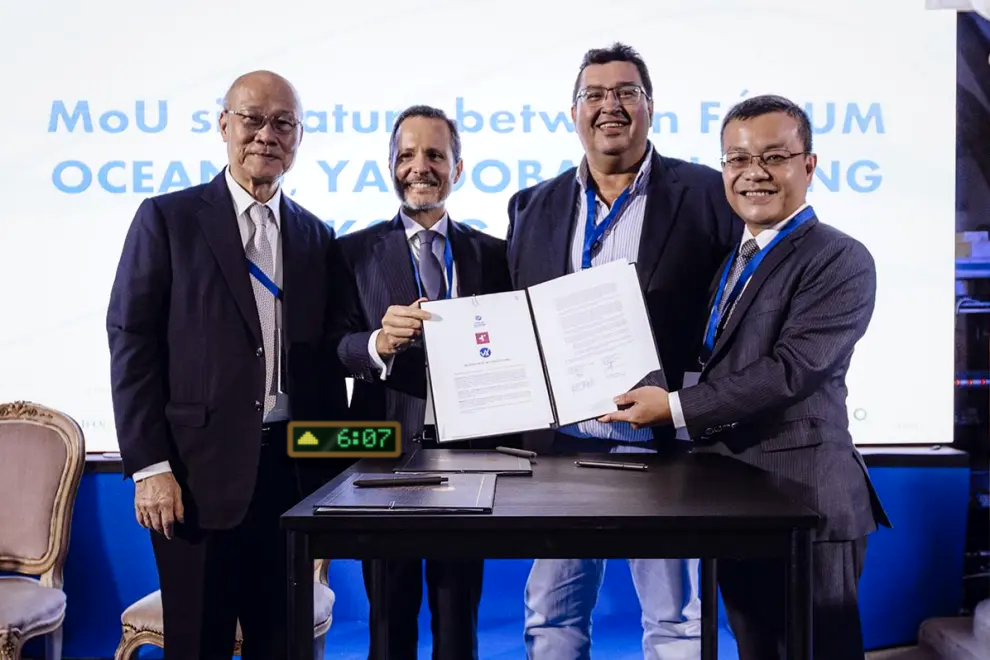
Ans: 6:07
